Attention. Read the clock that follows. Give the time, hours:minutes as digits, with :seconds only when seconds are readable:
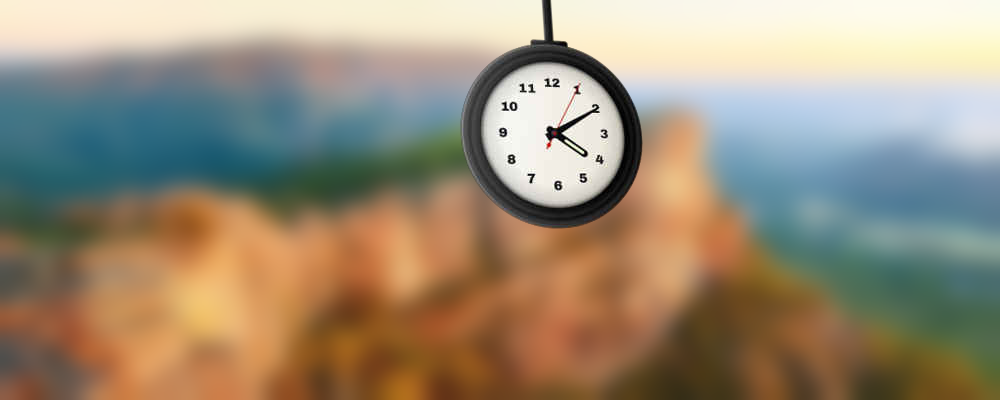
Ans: 4:10:05
